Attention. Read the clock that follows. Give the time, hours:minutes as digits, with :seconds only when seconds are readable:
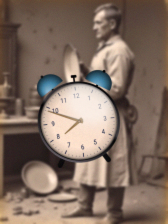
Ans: 7:49
